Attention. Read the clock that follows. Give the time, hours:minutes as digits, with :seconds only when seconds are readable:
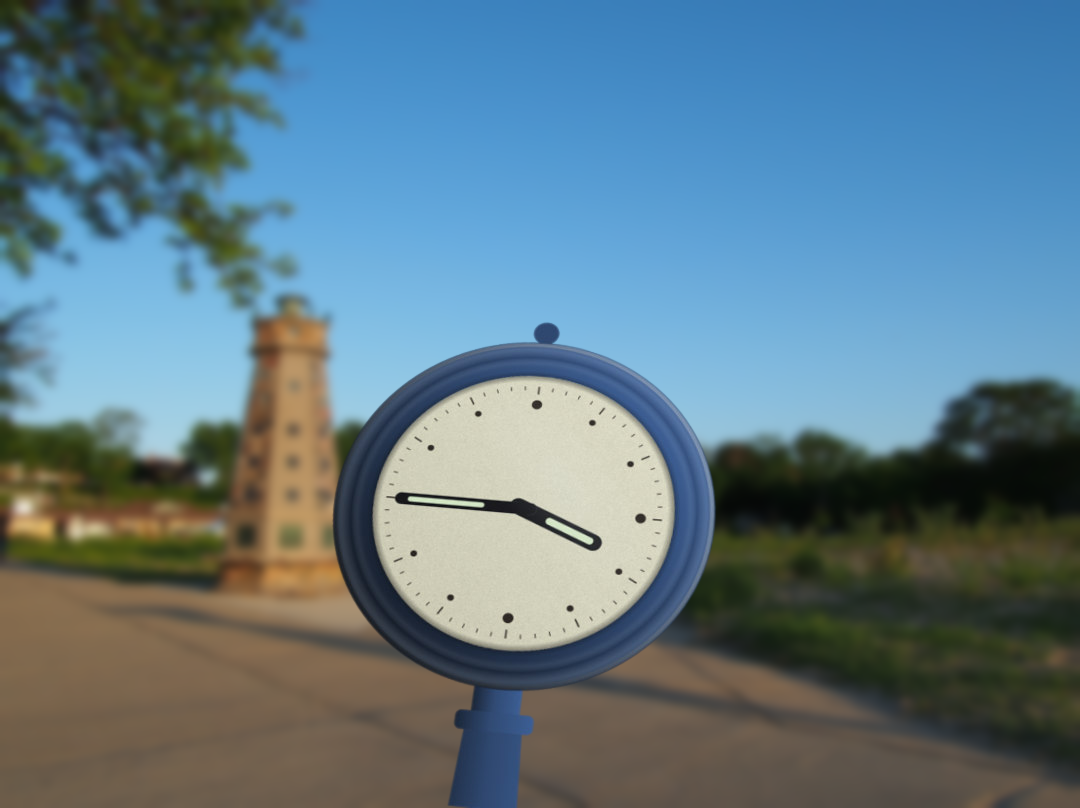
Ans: 3:45
